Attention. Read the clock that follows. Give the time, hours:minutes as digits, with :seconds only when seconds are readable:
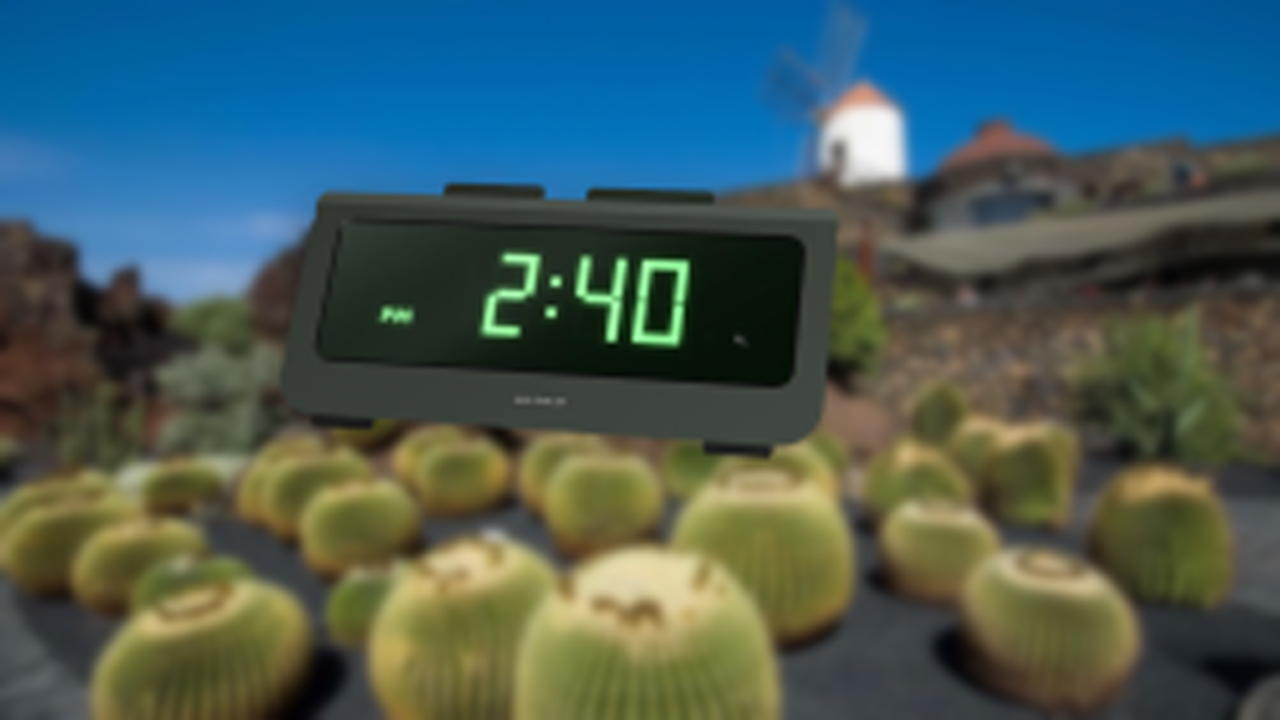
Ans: 2:40
